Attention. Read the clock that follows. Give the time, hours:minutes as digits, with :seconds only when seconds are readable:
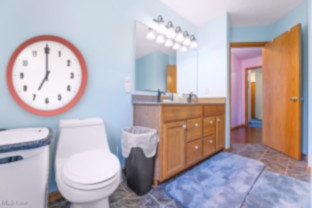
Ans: 7:00
